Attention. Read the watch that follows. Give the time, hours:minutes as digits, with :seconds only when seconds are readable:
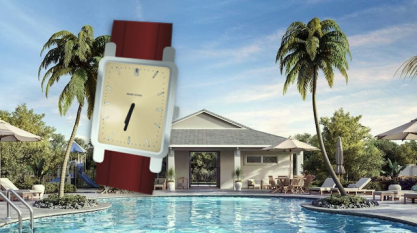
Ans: 6:32
